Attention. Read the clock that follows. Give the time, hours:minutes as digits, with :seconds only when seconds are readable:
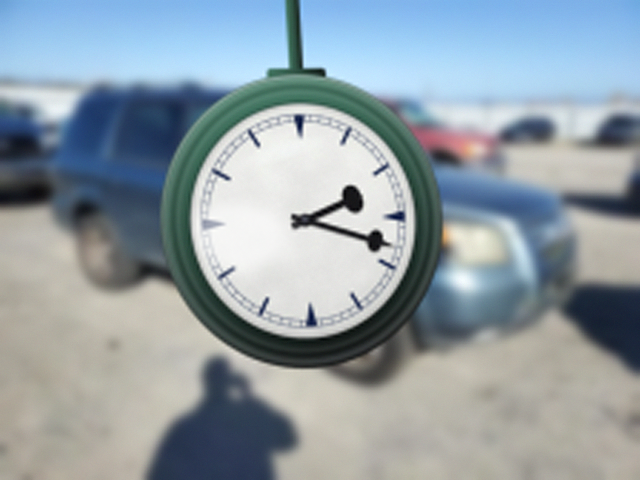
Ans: 2:18
